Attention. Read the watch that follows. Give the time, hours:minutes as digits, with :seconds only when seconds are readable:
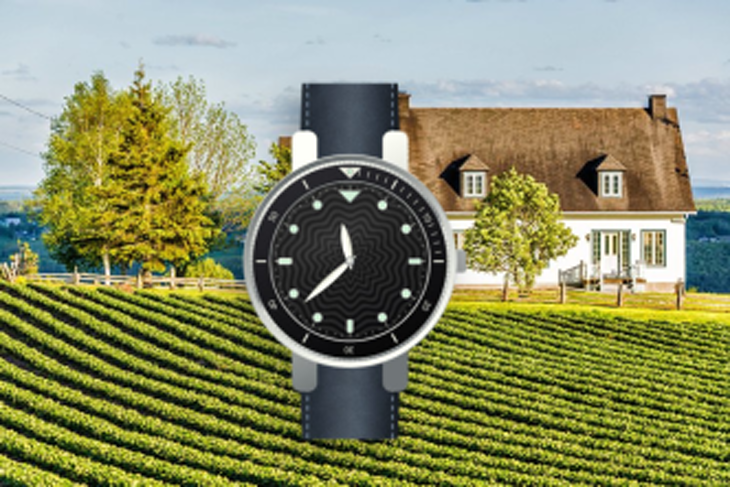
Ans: 11:38
